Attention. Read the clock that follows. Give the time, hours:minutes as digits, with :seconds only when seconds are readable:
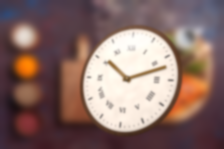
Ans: 10:12
